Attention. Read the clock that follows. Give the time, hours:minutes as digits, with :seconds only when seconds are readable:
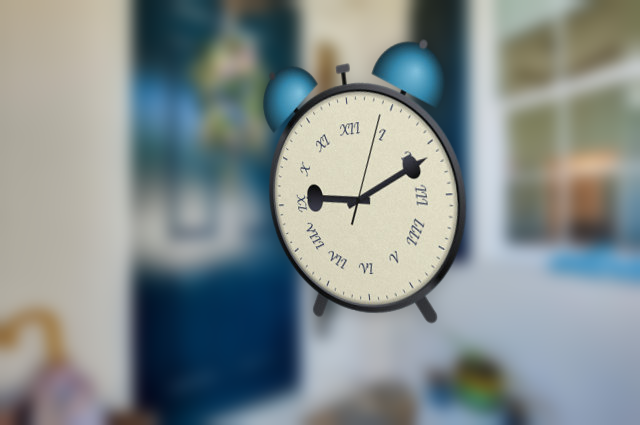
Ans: 9:11:04
